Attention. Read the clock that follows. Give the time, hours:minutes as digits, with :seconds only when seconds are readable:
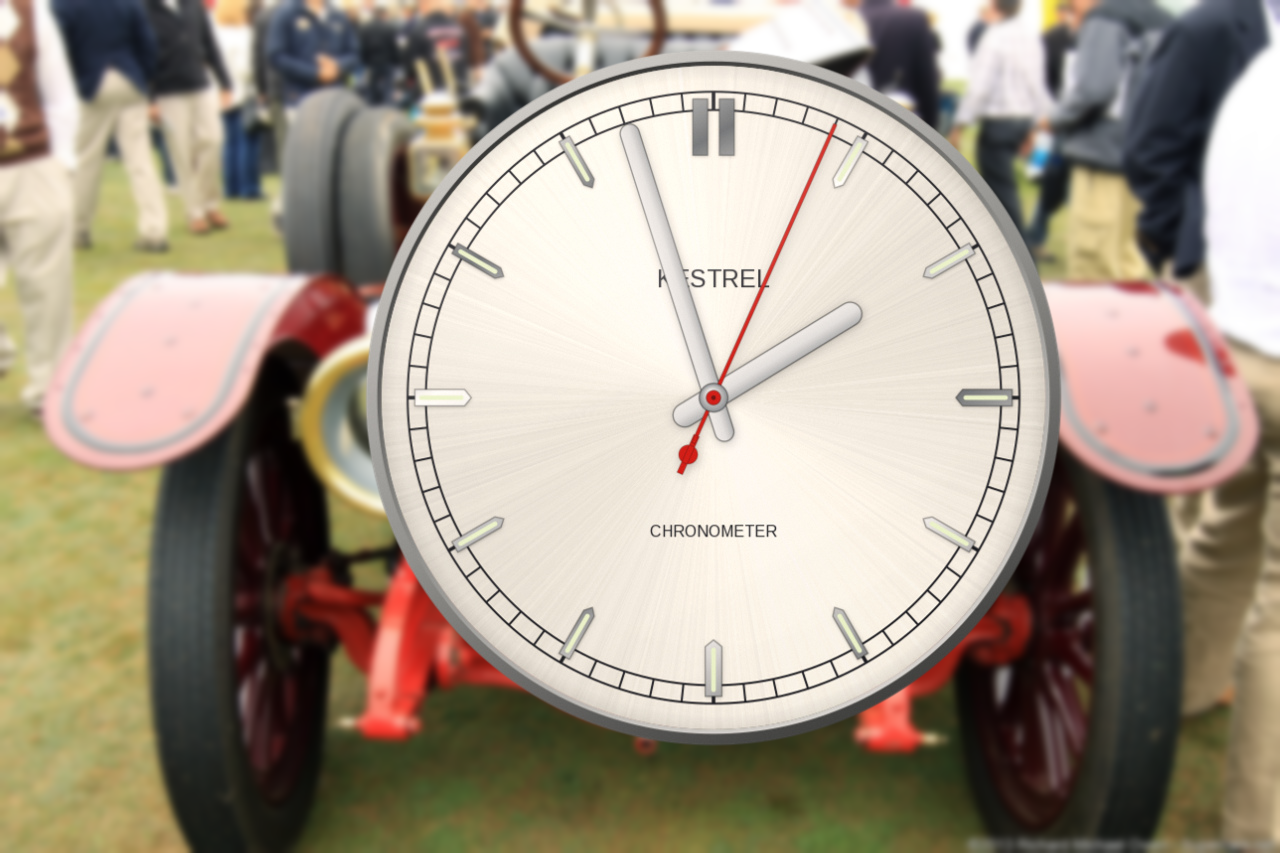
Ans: 1:57:04
